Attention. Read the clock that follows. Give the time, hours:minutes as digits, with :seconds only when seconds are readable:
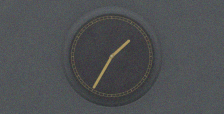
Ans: 1:35
